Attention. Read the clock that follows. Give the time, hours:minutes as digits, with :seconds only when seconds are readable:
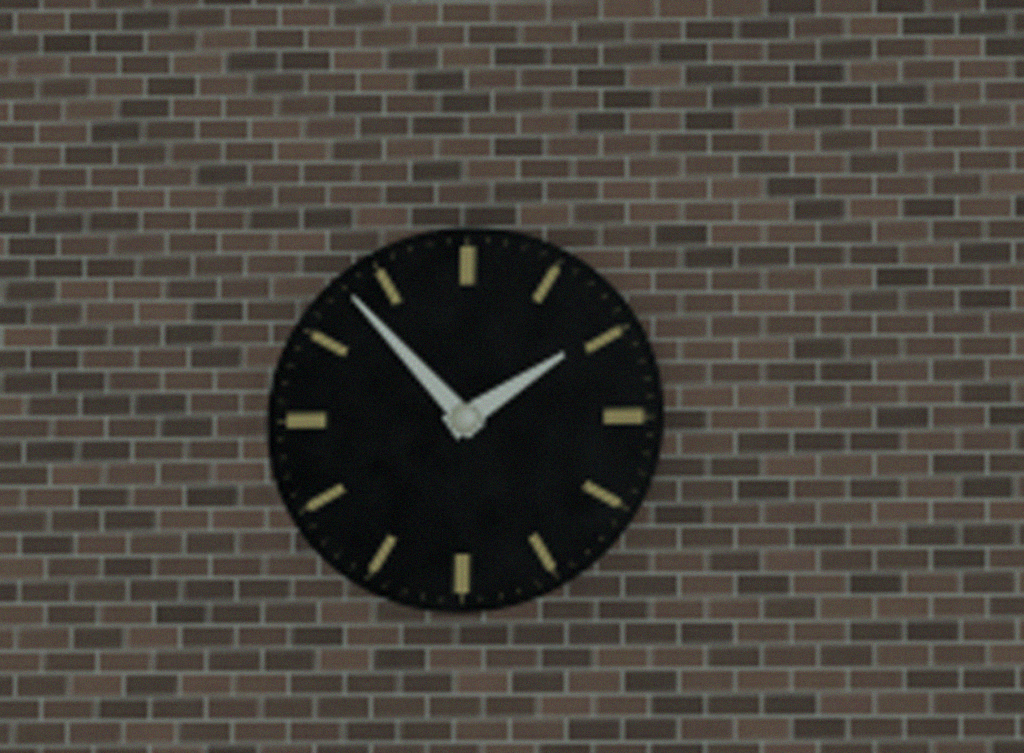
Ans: 1:53
